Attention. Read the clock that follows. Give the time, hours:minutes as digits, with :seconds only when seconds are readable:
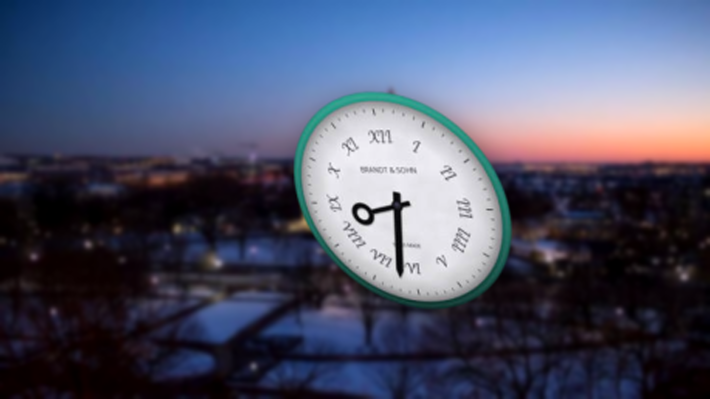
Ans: 8:32
